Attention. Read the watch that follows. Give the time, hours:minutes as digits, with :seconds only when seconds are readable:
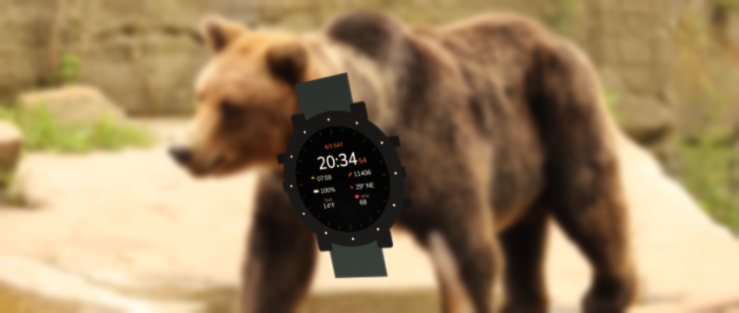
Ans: 20:34
